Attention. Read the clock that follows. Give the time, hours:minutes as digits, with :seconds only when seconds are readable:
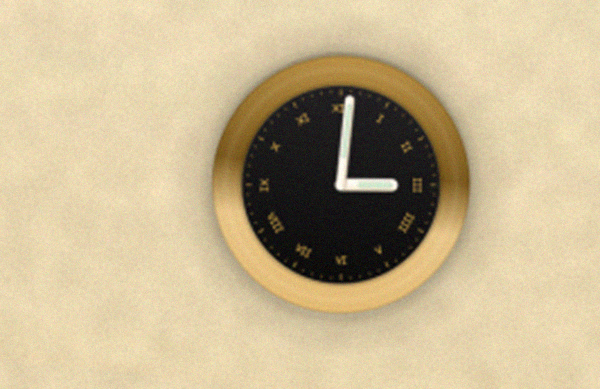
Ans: 3:01
